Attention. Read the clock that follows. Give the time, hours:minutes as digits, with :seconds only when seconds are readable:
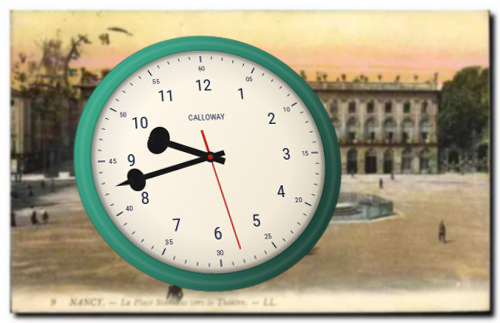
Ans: 9:42:28
